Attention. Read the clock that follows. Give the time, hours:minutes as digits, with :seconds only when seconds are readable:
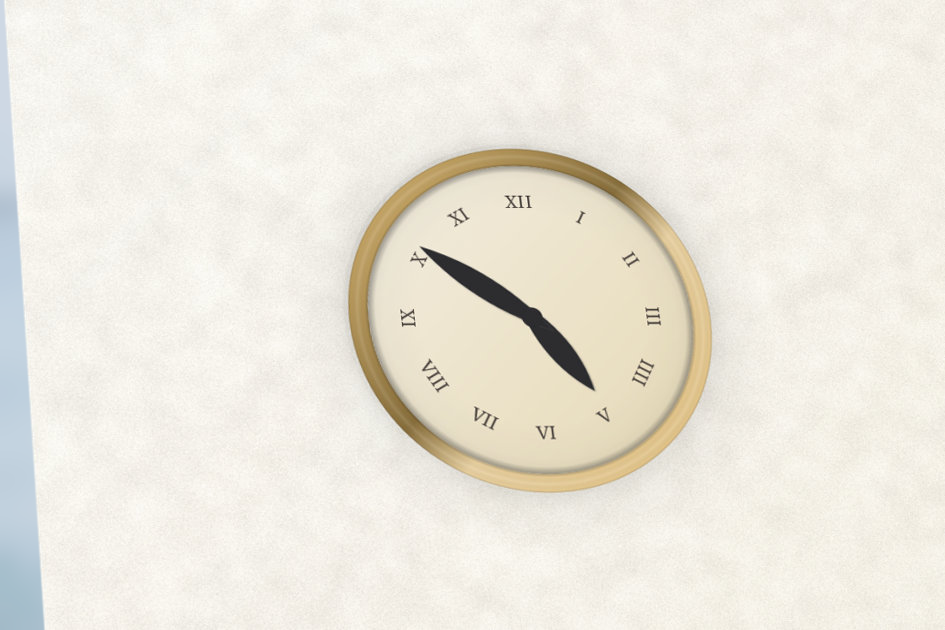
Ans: 4:51
